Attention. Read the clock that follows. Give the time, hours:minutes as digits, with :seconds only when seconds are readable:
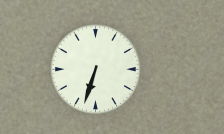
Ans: 6:33
